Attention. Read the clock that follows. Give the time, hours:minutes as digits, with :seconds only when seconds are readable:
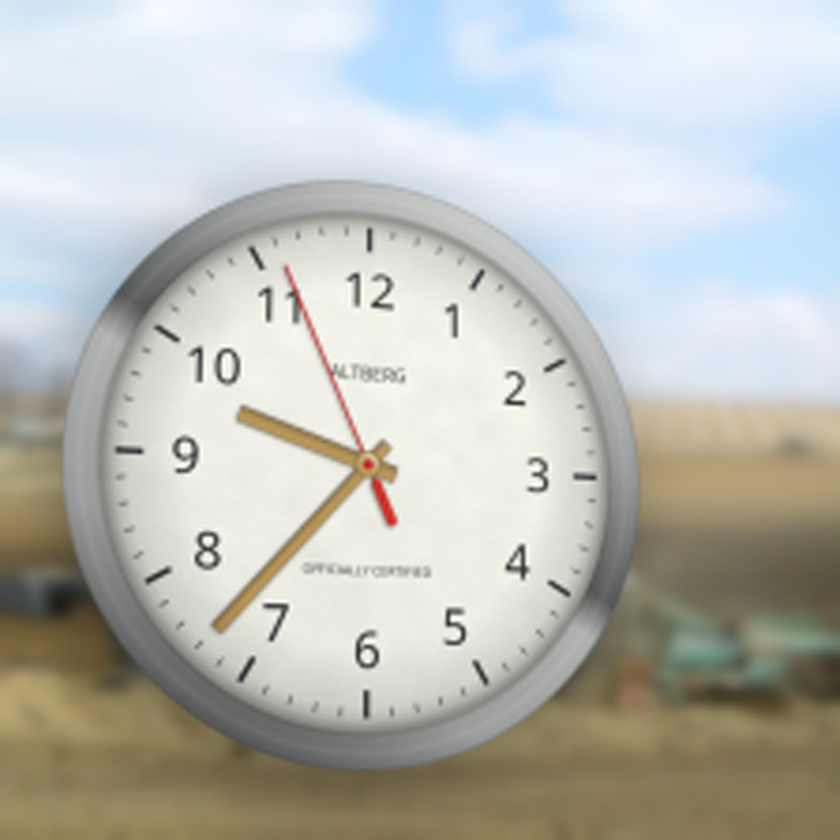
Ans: 9:36:56
